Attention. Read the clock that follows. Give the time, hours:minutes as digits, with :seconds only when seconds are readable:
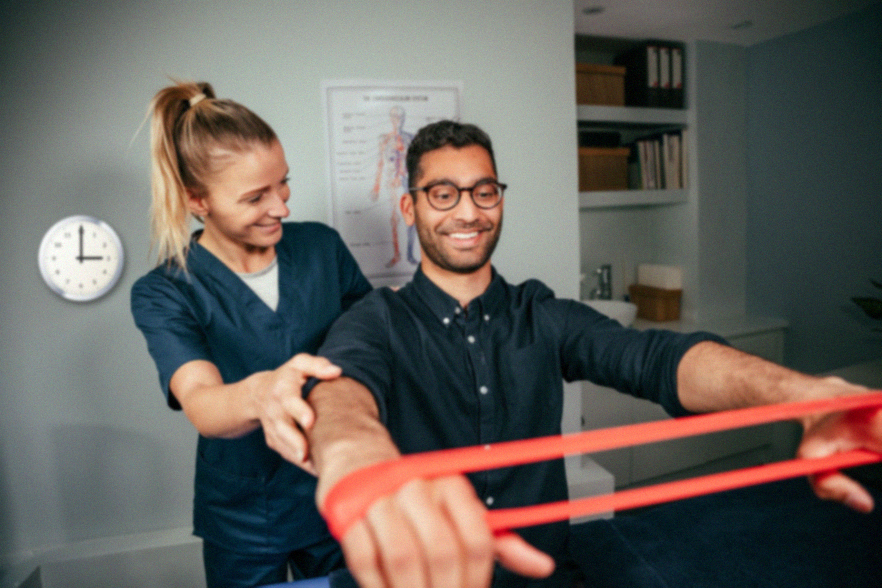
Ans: 3:00
